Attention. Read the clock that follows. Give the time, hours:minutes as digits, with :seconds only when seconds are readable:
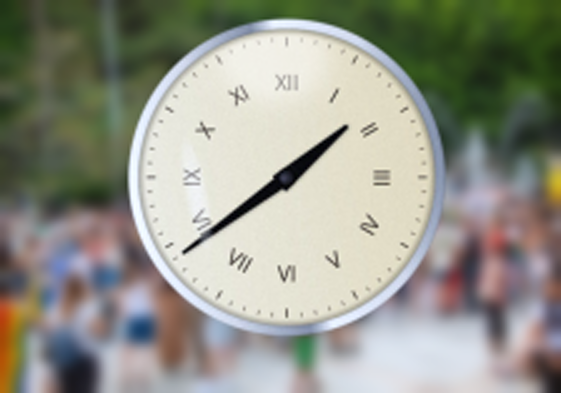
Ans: 1:39
